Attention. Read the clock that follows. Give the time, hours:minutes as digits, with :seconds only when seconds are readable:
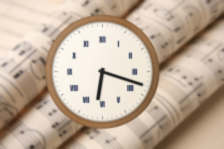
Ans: 6:18
